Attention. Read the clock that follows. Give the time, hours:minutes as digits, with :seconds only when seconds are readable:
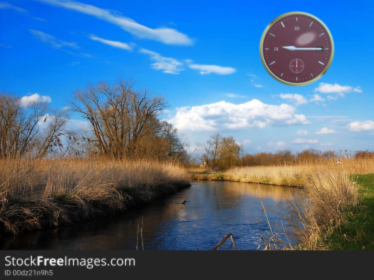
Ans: 9:15
